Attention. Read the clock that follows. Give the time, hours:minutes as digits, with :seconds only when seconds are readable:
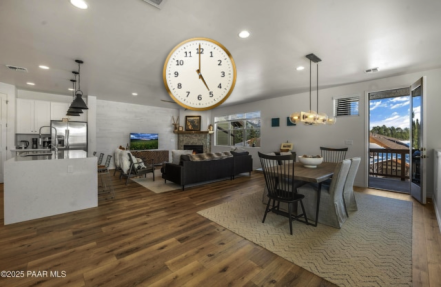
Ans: 5:00
